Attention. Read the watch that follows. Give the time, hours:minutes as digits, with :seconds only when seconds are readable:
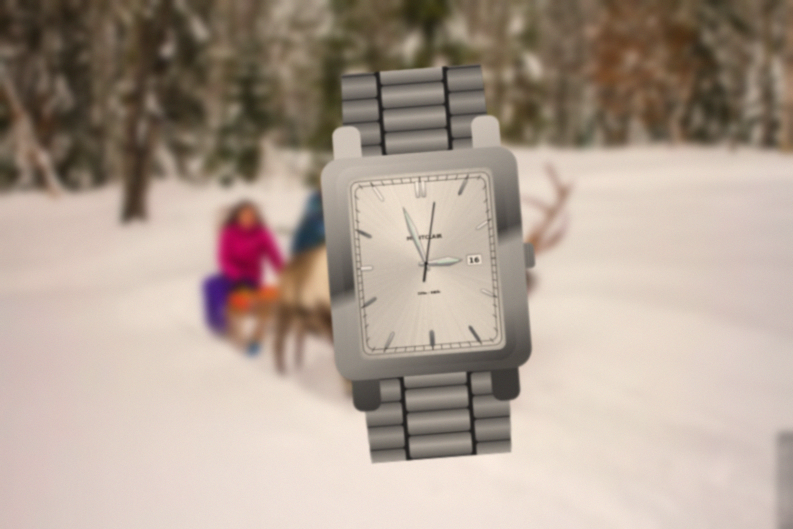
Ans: 2:57:02
